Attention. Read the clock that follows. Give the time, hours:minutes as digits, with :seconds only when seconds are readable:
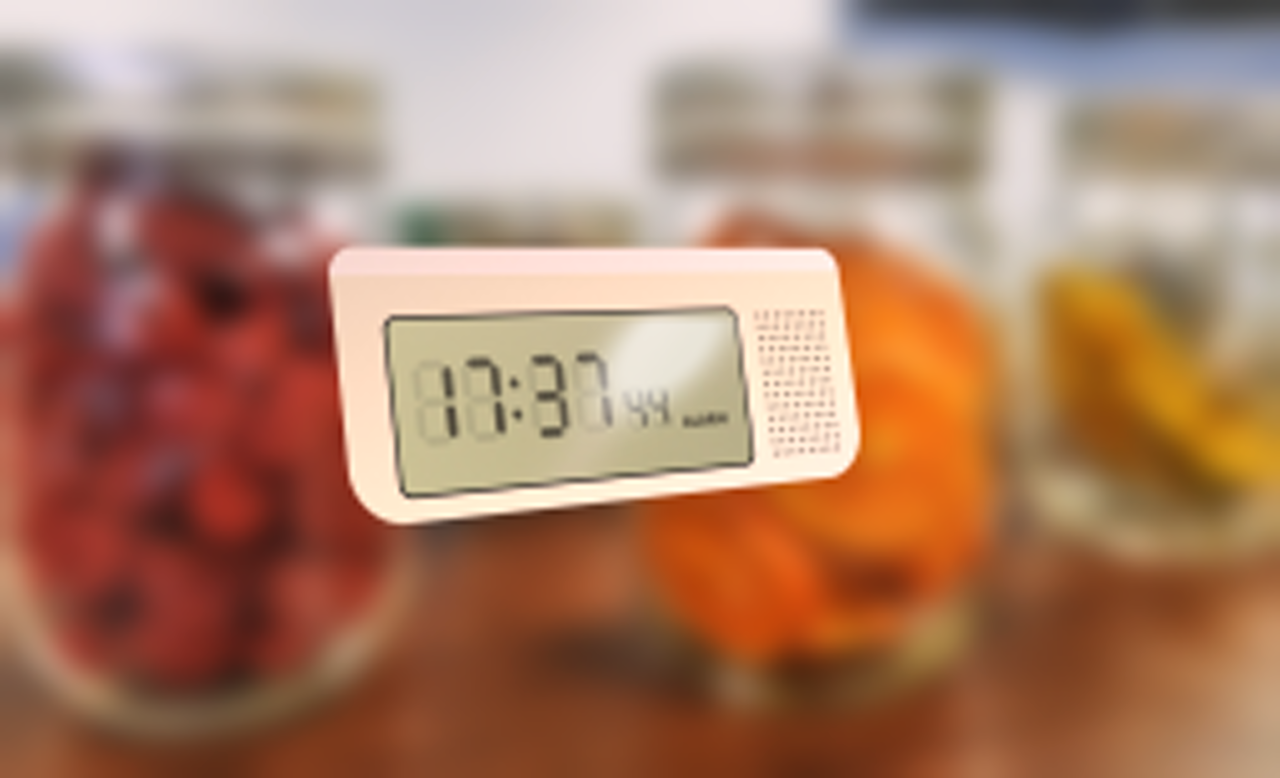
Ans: 17:37:44
